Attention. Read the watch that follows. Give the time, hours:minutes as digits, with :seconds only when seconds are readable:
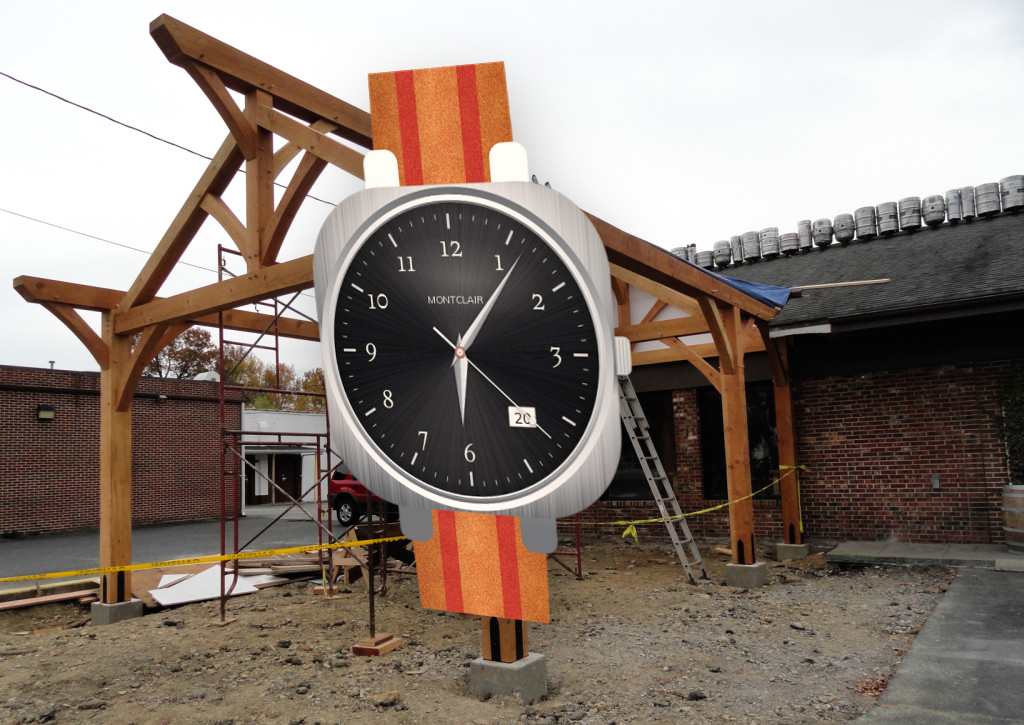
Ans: 6:06:22
